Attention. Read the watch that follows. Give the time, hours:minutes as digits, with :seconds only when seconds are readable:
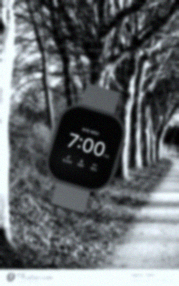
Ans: 7:00
